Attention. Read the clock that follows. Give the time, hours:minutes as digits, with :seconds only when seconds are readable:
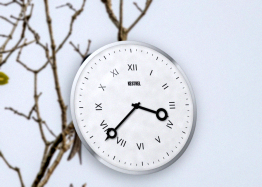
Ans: 3:38
